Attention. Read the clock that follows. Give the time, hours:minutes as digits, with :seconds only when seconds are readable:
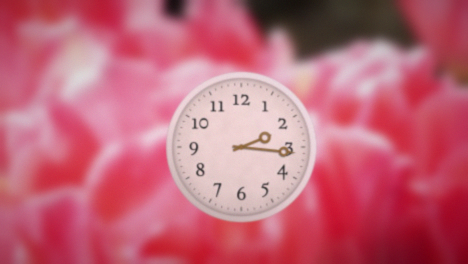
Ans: 2:16
